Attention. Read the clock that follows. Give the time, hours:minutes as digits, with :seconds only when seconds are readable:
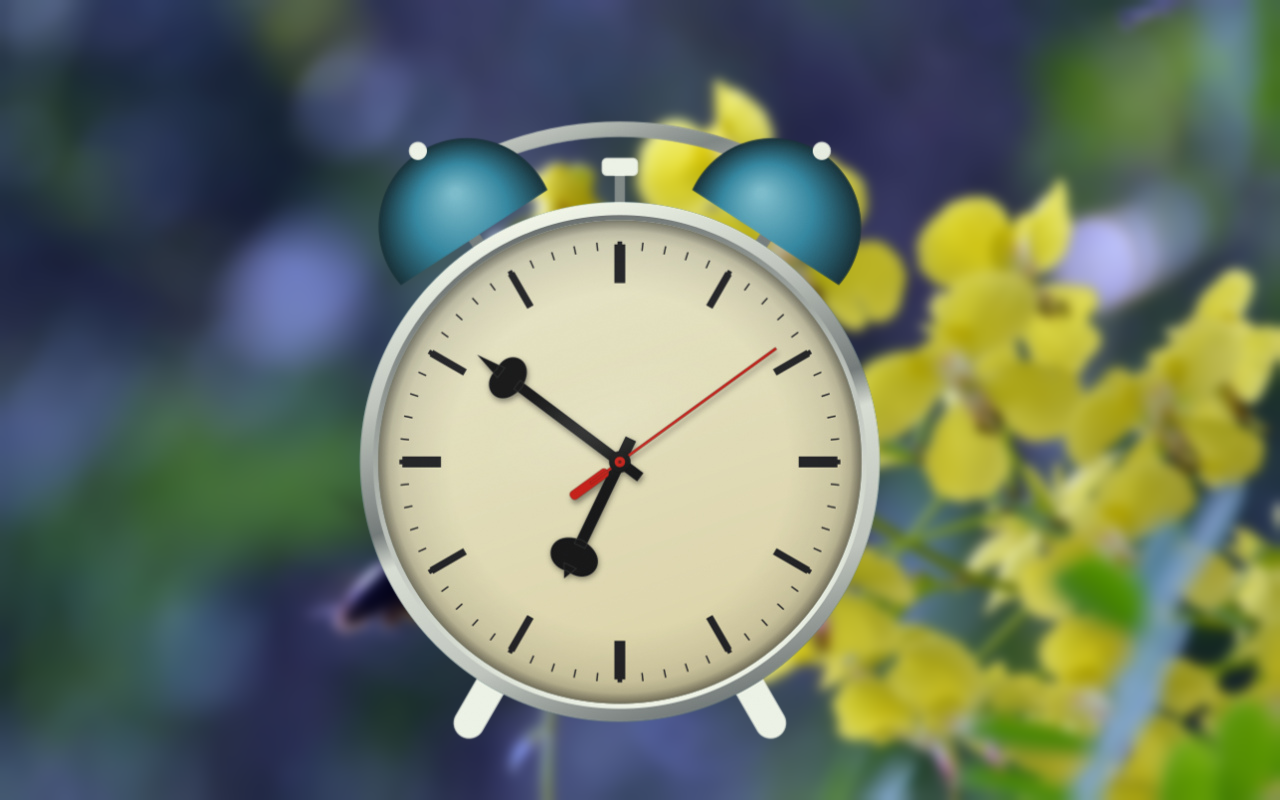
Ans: 6:51:09
